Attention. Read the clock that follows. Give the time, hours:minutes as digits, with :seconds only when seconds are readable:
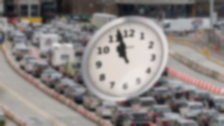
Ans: 10:57
